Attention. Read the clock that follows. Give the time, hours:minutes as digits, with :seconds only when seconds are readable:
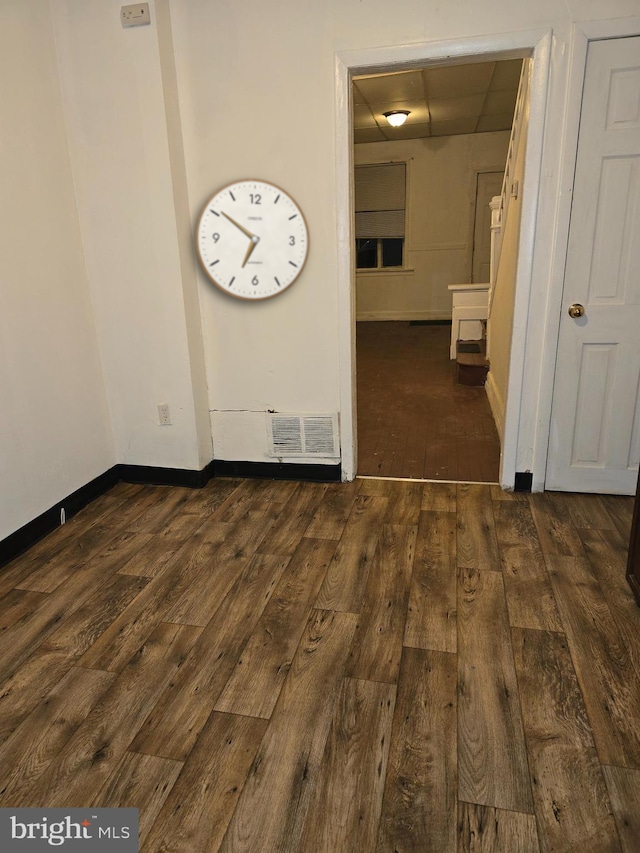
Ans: 6:51
